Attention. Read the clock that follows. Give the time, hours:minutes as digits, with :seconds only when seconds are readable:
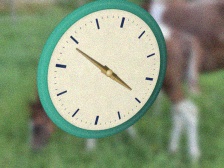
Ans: 3:49
